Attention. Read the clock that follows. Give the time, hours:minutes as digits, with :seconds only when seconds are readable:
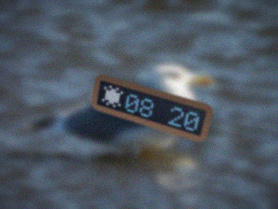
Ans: 8:20
